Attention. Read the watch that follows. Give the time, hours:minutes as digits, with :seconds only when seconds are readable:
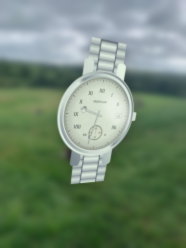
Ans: 9:32
